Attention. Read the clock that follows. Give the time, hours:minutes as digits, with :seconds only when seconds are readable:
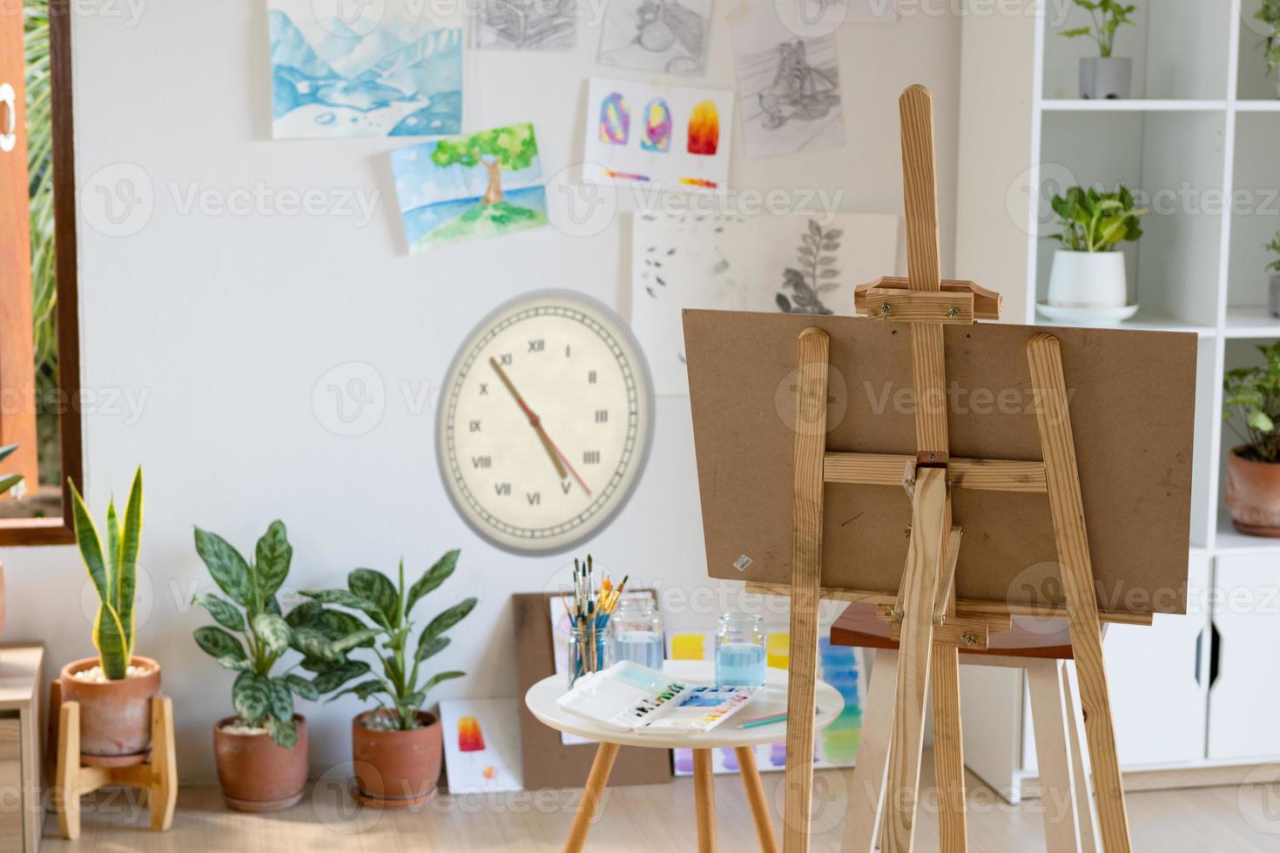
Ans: 4:53:23
